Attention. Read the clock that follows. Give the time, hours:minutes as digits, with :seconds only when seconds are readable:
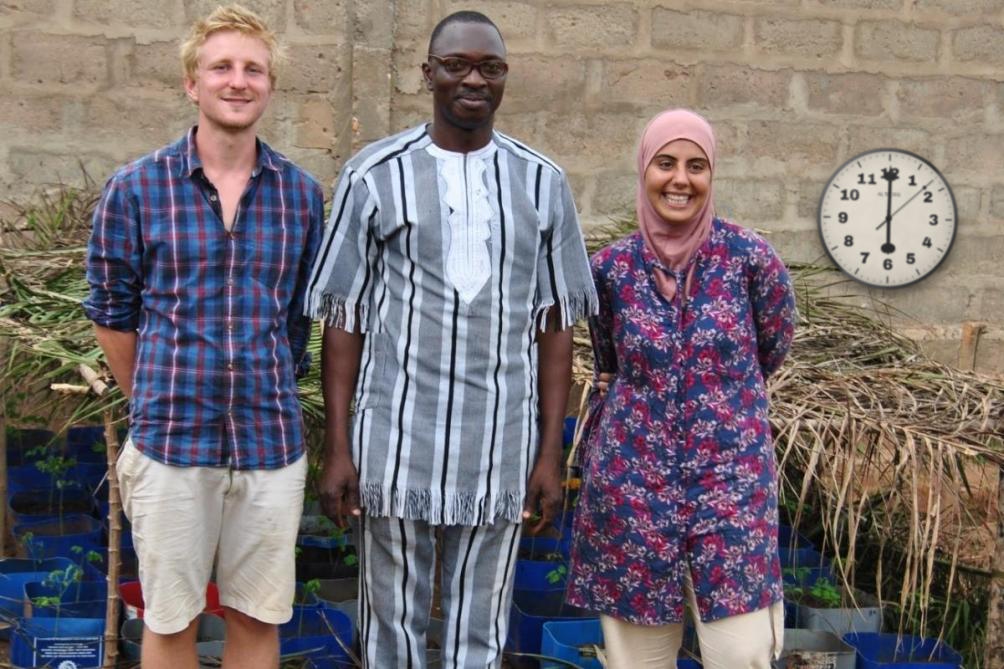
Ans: 6:00:08
